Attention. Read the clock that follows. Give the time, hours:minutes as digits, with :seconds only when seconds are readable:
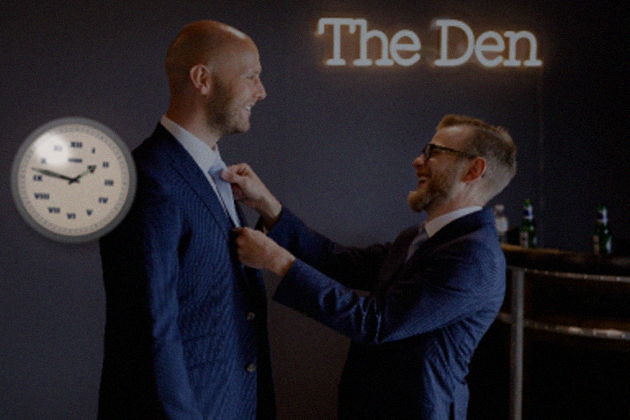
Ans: 1:47
